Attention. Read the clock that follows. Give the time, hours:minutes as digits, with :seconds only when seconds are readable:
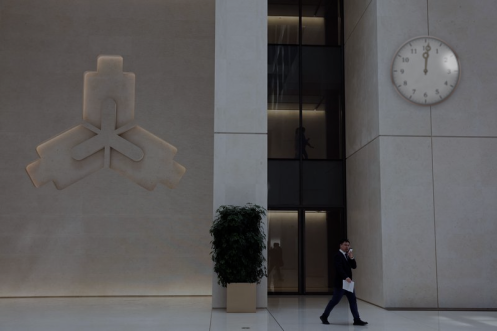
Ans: 12:01
